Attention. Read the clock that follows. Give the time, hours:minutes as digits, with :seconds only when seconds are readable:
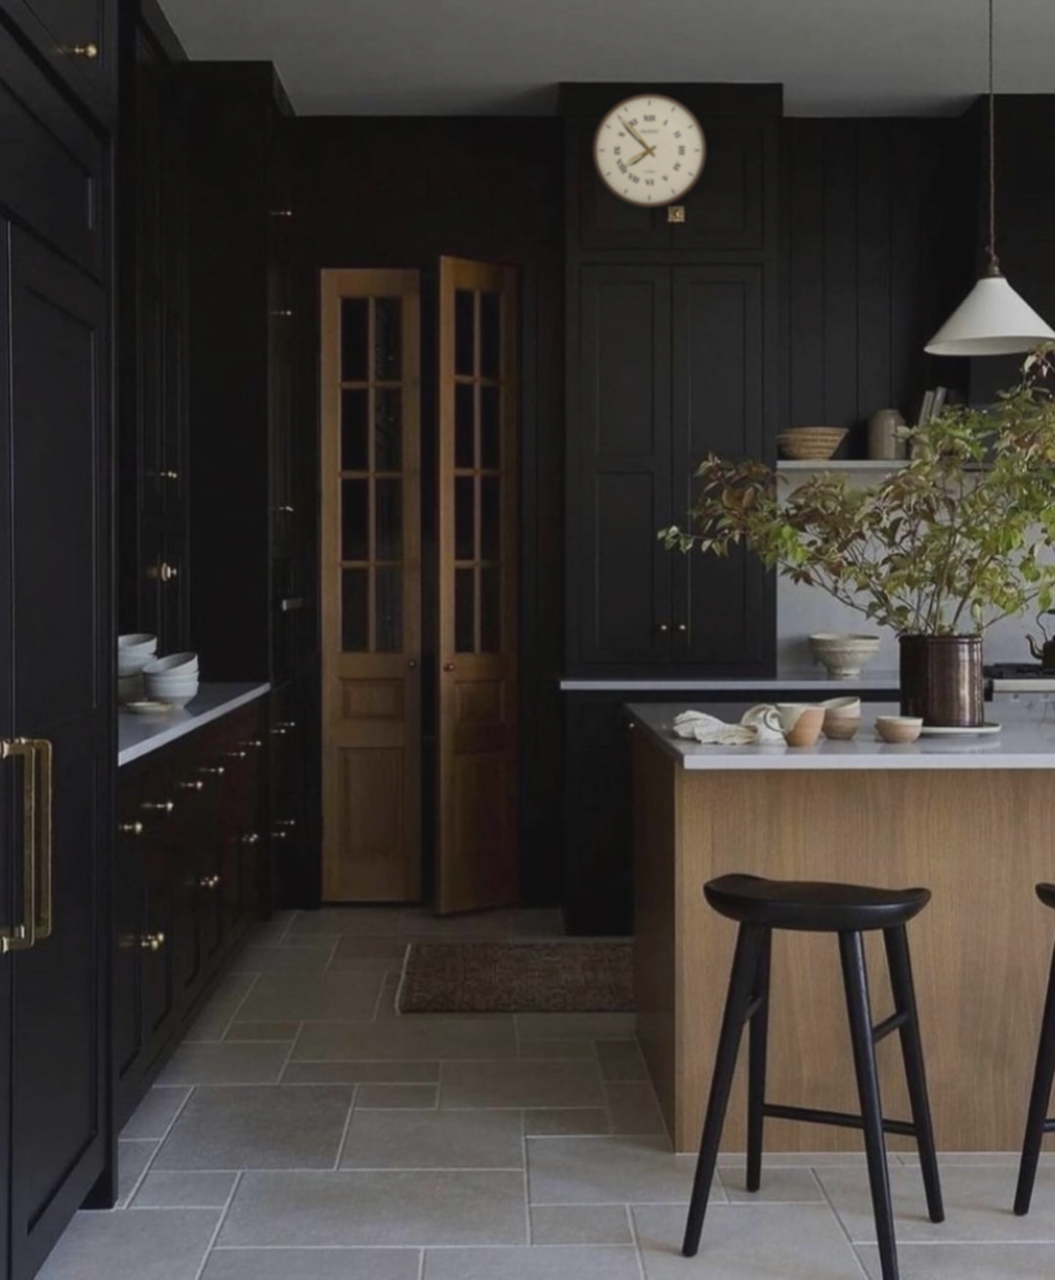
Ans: 7:53
